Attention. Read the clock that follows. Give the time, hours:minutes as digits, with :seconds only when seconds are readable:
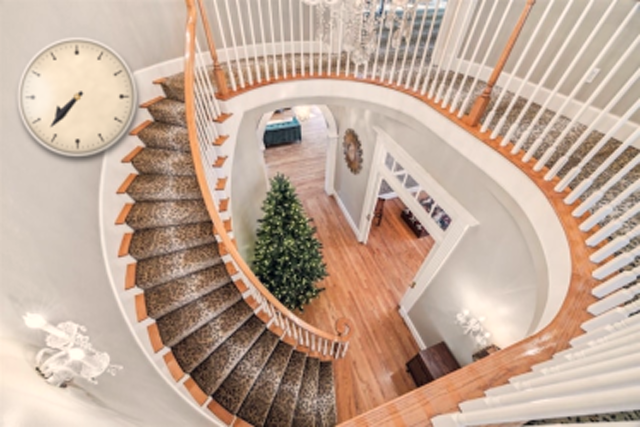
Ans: 7:37
